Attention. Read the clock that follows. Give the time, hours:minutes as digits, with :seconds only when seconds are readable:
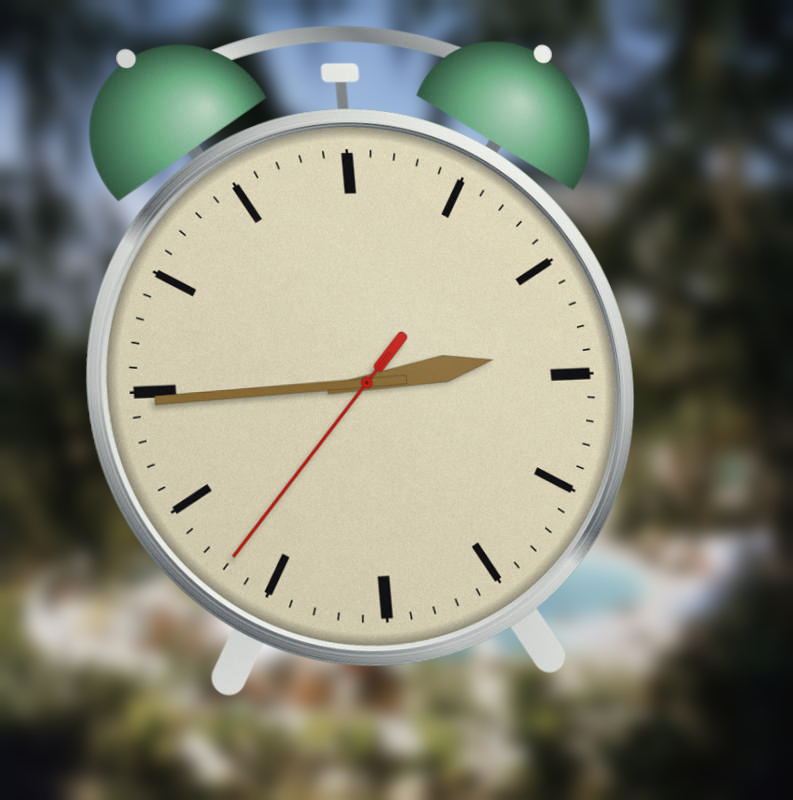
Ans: 2:44:37
